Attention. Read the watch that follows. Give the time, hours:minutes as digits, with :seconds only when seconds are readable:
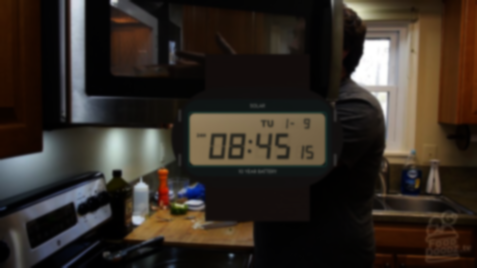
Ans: 8:45:15
